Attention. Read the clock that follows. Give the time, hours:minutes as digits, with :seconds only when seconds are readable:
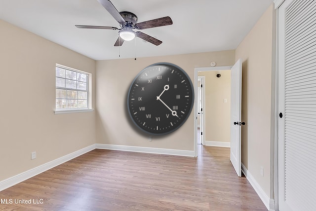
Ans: 1:22
